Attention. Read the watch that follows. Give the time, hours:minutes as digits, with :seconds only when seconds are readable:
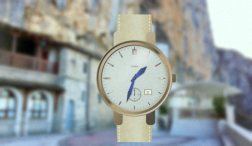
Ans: 1:33
